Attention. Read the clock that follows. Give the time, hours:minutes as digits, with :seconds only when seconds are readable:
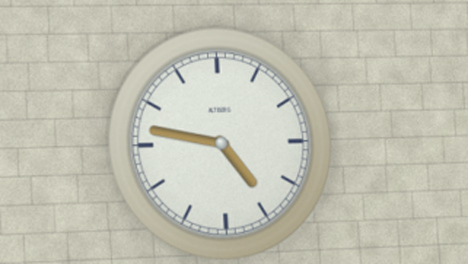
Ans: 4:47
